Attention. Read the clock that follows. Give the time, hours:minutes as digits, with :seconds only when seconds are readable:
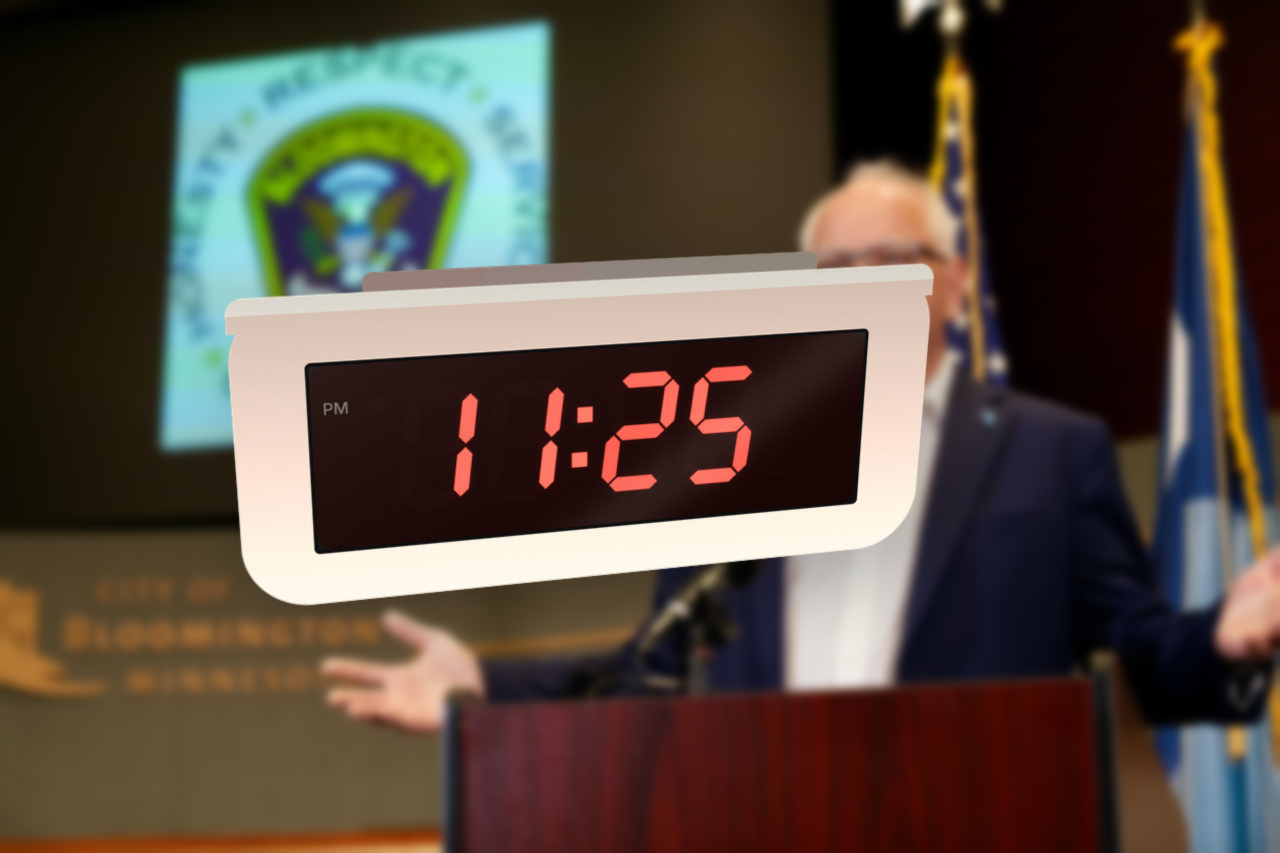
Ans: 11:25
